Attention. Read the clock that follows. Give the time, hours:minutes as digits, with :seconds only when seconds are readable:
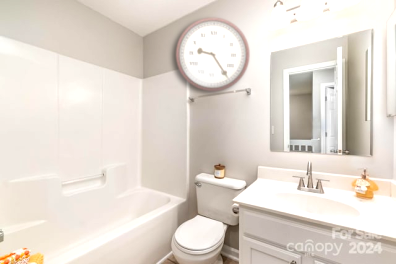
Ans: 9:24
